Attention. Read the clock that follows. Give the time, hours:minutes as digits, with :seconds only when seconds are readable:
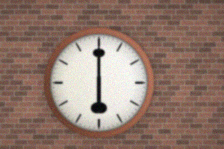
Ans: 6:00
